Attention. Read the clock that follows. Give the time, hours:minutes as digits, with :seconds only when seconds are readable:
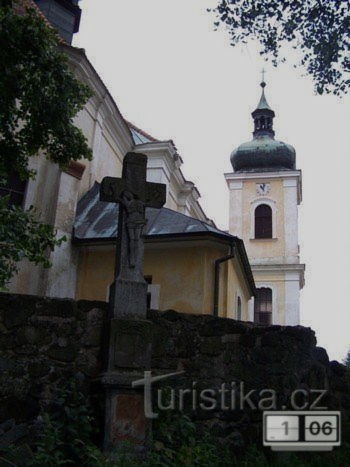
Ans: 1:06
